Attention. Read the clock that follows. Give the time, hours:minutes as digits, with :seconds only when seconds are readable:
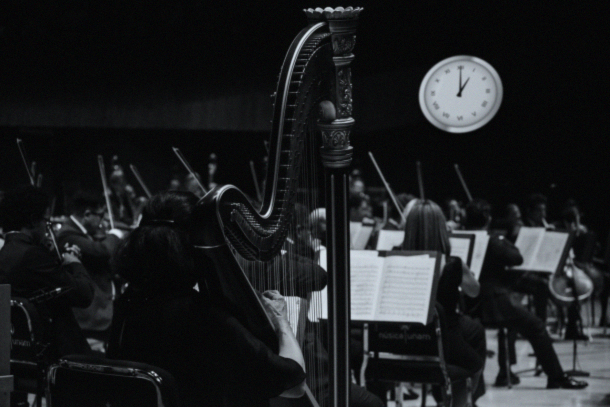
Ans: 1:00
